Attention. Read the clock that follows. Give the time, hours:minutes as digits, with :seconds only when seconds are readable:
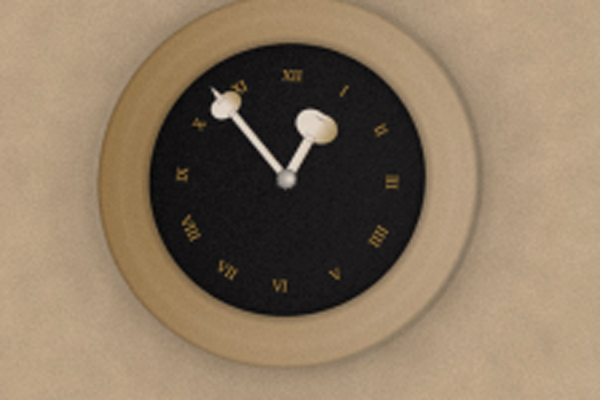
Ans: 12:53
